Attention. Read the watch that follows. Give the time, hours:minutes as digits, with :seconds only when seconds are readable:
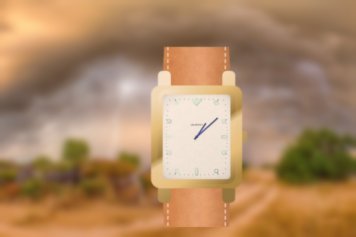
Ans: 1:08
